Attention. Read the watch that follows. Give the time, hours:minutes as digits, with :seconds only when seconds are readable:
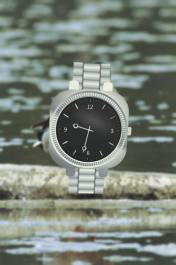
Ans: 9:32
